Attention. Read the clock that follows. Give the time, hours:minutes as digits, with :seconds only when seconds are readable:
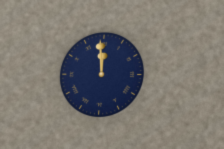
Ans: 11:59
